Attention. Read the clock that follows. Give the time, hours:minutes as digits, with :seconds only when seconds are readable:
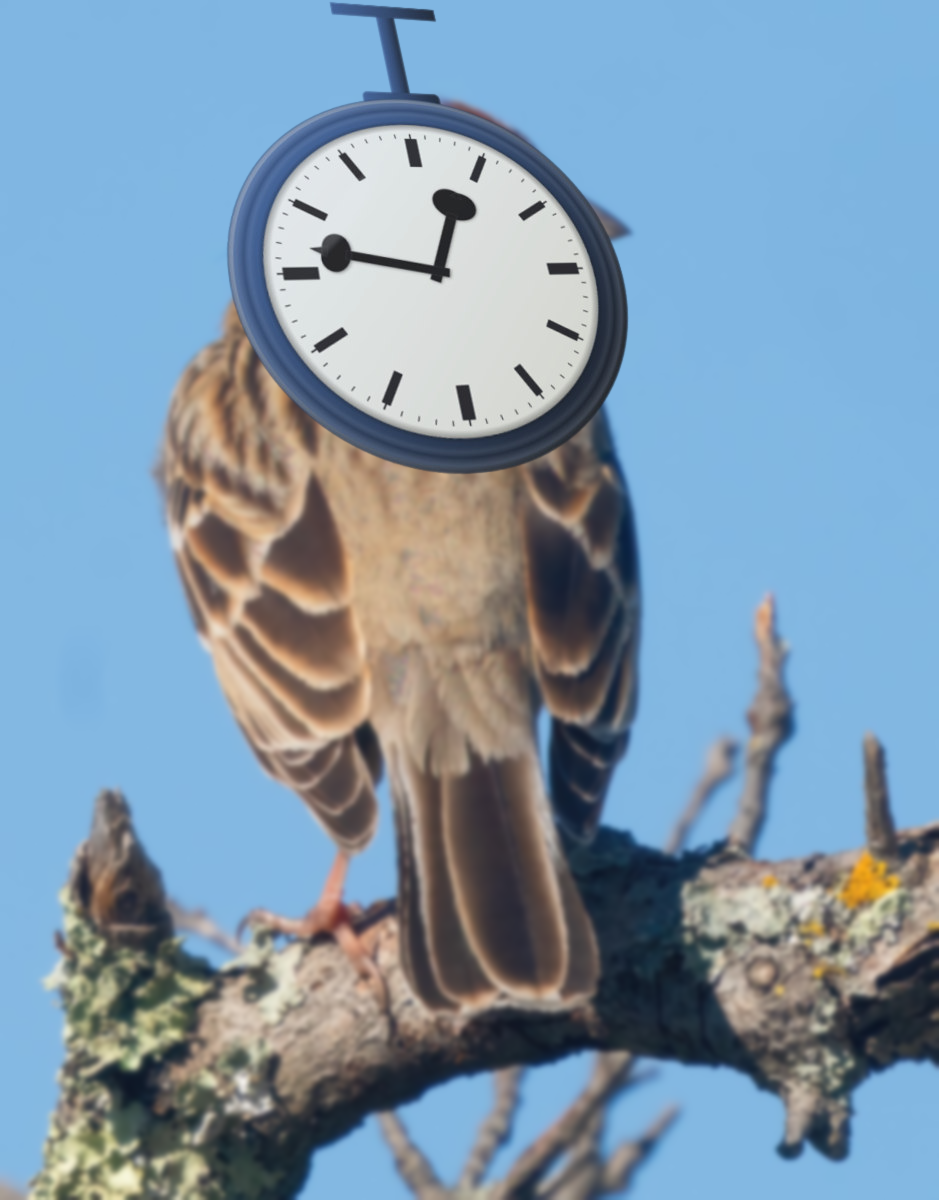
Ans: 12:47
